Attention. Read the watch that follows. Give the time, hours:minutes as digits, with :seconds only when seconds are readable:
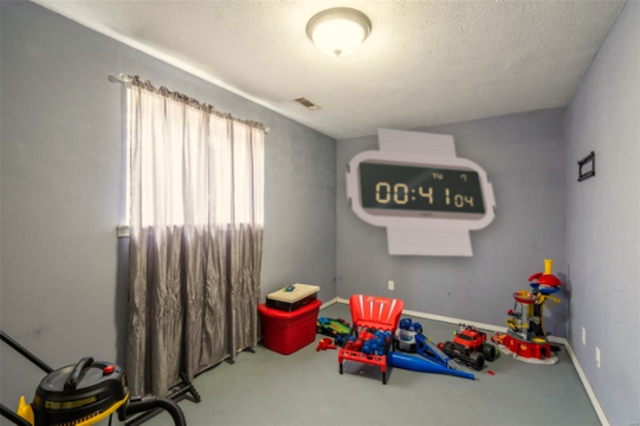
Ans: 0:41:04
